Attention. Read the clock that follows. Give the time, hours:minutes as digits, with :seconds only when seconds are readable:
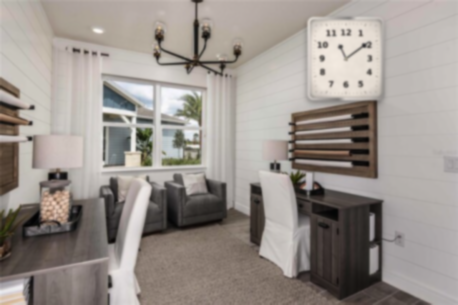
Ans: 11:09
